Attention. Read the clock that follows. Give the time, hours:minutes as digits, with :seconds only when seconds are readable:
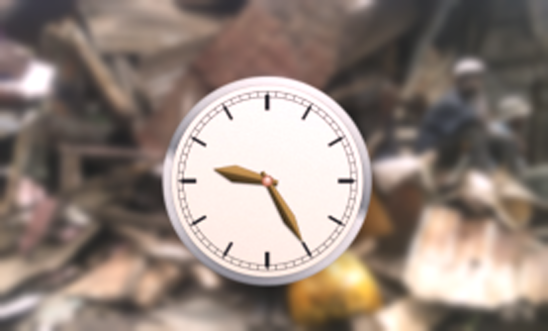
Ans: 9:25
